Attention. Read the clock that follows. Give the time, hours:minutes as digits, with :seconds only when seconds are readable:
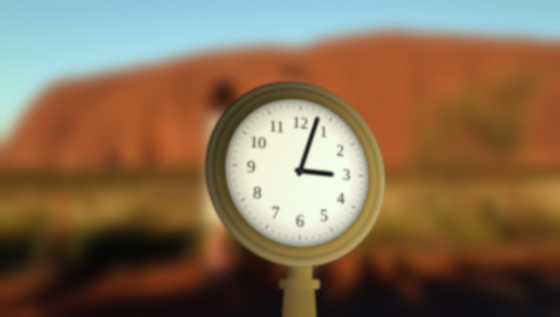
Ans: 3:03
